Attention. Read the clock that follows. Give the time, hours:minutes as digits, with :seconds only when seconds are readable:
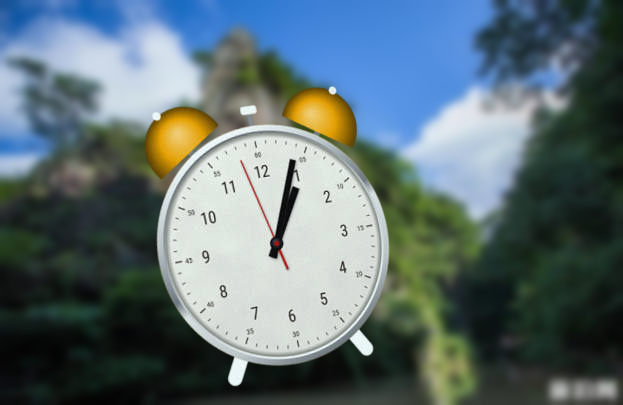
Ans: 1:03:58
